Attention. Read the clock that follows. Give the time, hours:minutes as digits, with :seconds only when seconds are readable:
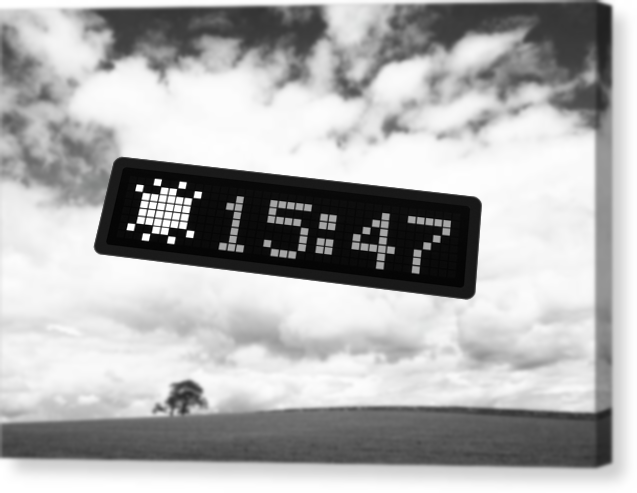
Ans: 15:47
